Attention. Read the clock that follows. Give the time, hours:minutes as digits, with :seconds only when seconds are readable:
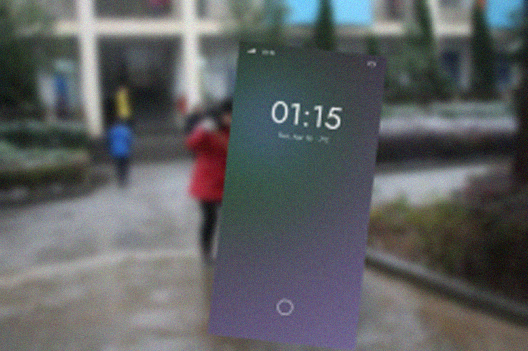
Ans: 1:15
